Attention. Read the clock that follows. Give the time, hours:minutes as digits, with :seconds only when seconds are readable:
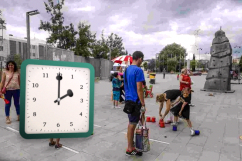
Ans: 2:00
